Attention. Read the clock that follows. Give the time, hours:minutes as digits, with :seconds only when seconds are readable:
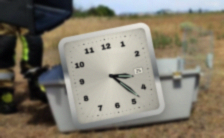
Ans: 3:23
